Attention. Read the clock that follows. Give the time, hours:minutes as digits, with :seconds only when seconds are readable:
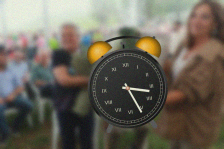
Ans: 3:26
